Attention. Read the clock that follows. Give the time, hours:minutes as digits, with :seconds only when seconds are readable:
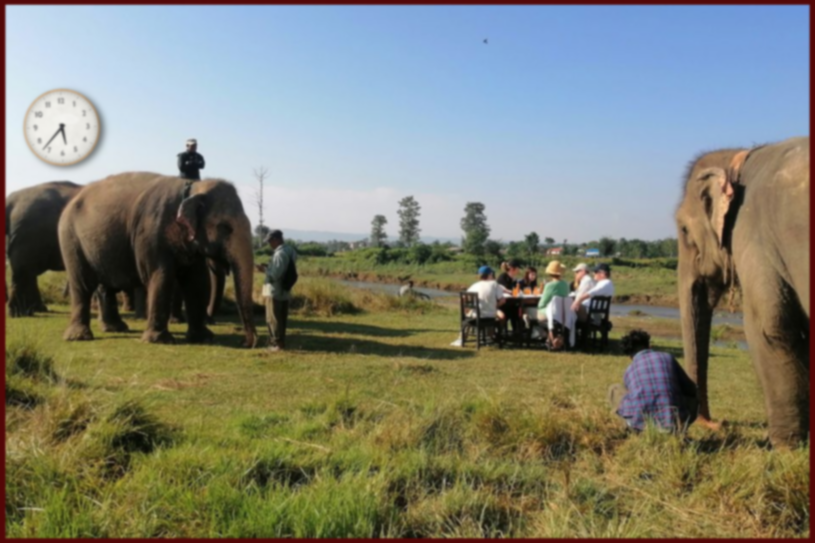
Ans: 5:37
